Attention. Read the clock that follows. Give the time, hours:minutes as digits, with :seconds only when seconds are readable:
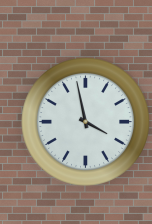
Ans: 3:58
